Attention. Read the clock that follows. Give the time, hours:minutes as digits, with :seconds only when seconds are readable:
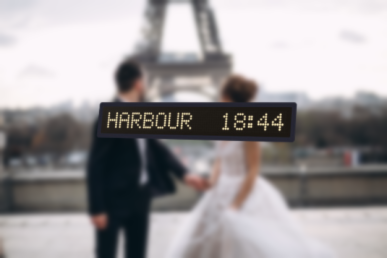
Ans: 18:44
